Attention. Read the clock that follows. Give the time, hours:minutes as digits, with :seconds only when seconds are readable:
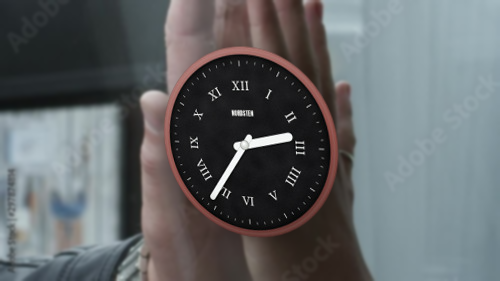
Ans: 2:36
